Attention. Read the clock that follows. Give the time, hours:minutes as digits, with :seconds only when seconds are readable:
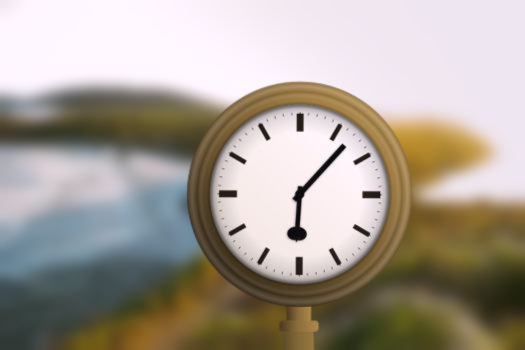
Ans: 6:07
